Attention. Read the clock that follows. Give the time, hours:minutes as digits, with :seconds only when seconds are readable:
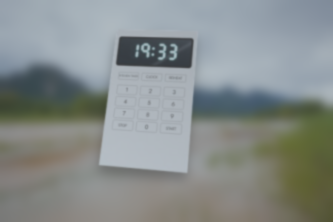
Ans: 19:33
